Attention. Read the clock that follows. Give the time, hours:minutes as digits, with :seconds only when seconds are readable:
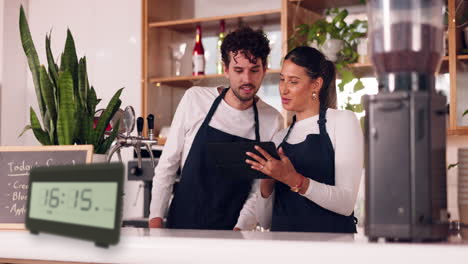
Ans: 16:15
